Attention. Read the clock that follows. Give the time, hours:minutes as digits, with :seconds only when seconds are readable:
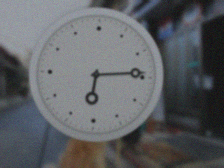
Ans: 6:14
